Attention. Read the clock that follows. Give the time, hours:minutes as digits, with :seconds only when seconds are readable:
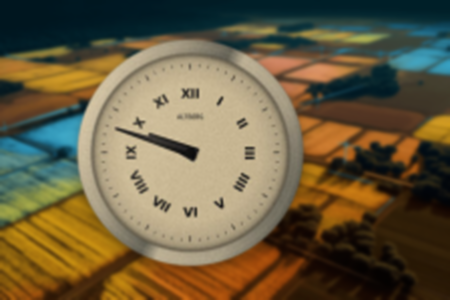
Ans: 9:48
